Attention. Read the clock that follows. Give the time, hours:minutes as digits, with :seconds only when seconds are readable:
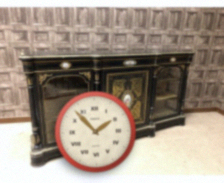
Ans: 1:53
